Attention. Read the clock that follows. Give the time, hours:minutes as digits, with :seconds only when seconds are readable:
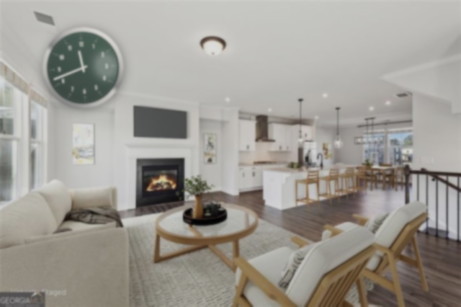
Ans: 11:42
